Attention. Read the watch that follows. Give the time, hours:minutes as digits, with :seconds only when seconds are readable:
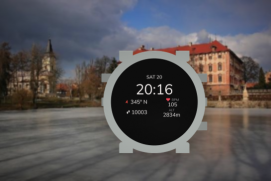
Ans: 20:16
